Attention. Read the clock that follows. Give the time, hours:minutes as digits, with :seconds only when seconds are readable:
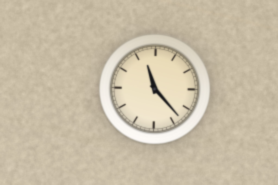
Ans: 11:23
